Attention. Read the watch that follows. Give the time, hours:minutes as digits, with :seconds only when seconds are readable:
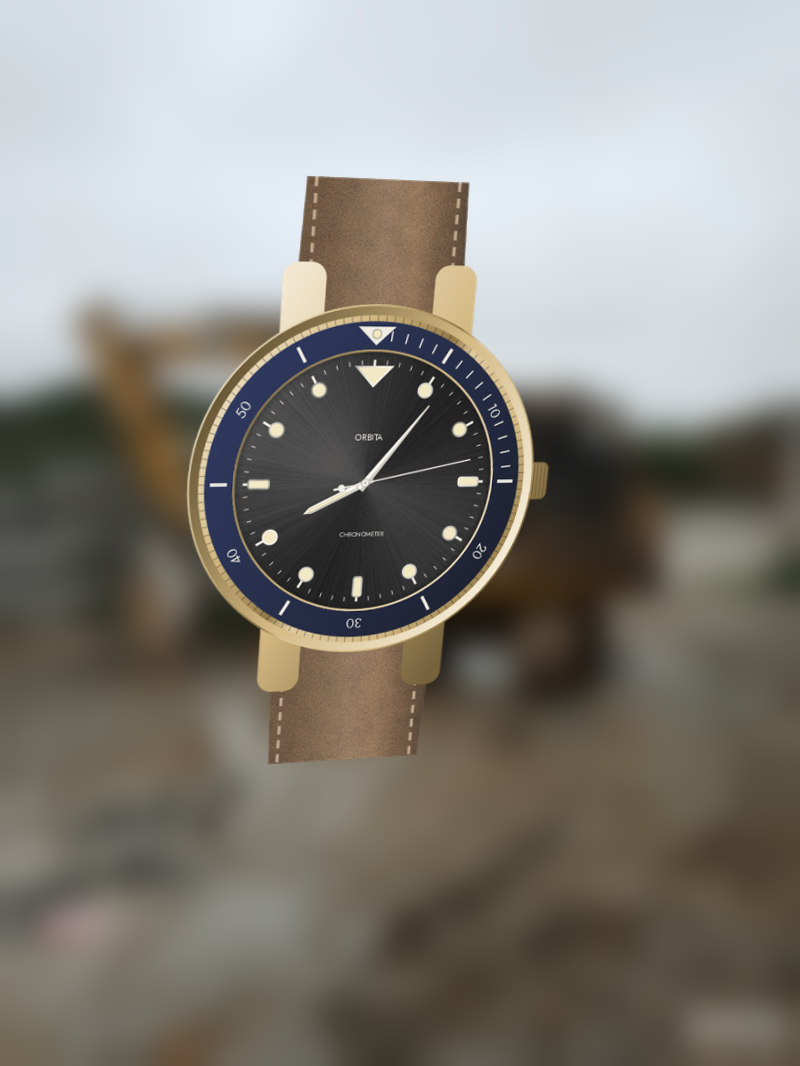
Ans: 8:06:13
